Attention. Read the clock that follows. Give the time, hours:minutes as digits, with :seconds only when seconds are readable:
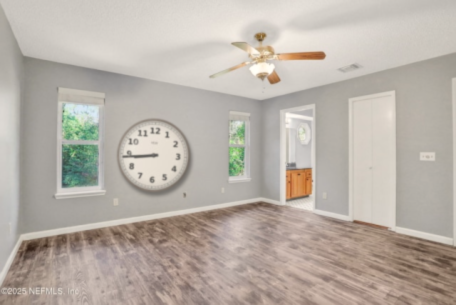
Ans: 8:44
